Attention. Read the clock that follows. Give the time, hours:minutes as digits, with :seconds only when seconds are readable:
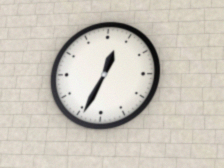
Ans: 12:34
